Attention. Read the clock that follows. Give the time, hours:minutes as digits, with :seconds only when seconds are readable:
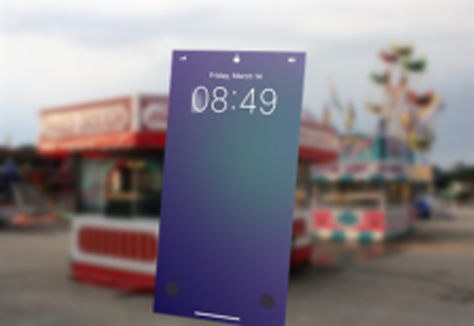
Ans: 8:49
